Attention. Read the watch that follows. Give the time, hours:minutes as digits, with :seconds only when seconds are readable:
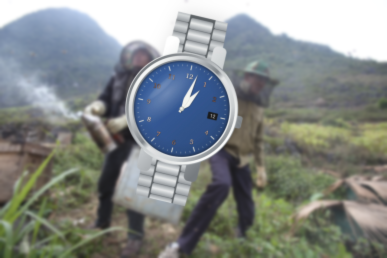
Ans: 1:02
